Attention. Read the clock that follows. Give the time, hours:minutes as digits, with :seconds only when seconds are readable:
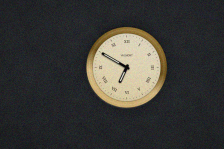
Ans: 6:50
